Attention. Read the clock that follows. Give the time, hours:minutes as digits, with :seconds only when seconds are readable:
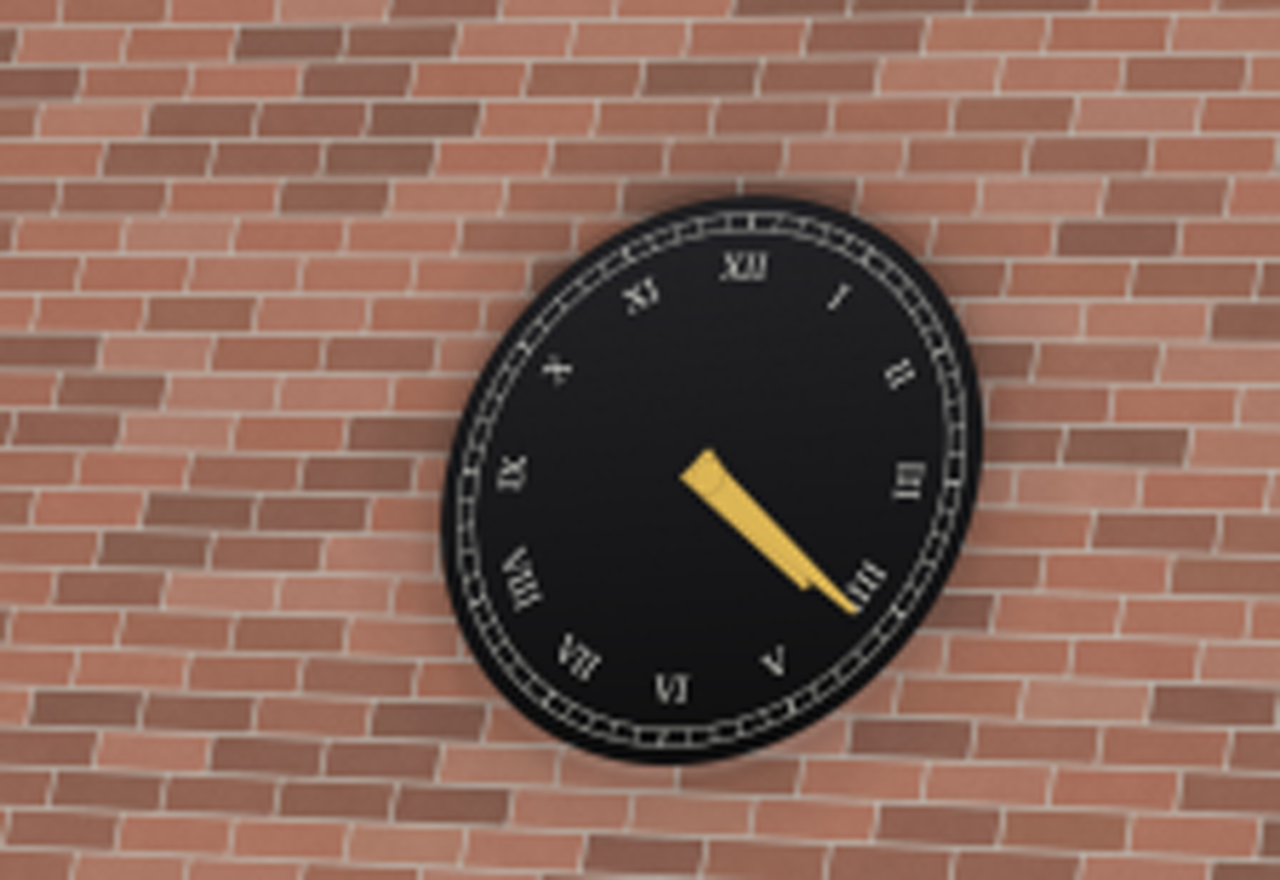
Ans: 4:21
